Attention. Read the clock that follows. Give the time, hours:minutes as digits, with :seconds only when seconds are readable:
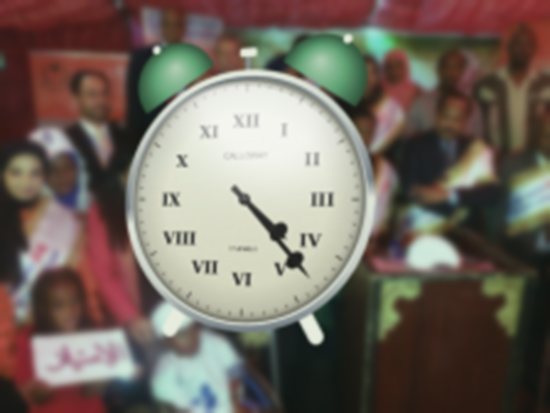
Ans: 4:23
